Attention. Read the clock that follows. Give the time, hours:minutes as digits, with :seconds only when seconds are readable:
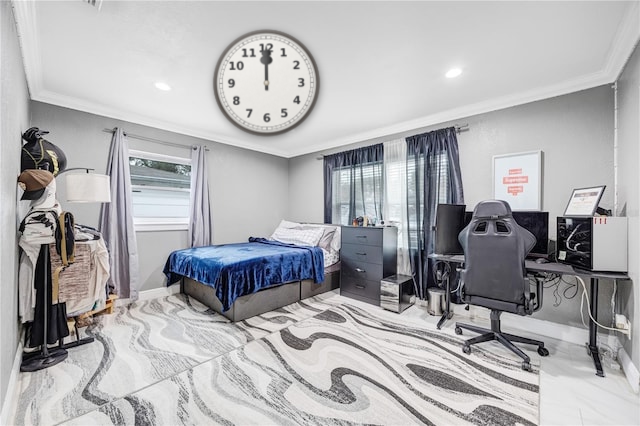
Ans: 12:00
